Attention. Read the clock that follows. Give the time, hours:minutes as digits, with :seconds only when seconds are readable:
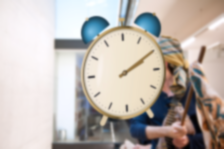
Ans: 2:10
